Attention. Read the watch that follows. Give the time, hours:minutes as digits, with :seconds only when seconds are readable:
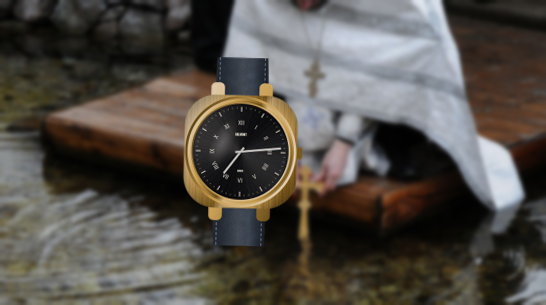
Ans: 7:14
